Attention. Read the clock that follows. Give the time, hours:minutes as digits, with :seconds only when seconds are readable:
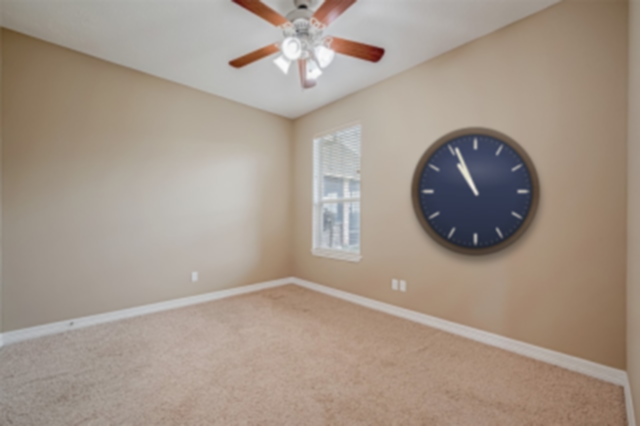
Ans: 10:56
